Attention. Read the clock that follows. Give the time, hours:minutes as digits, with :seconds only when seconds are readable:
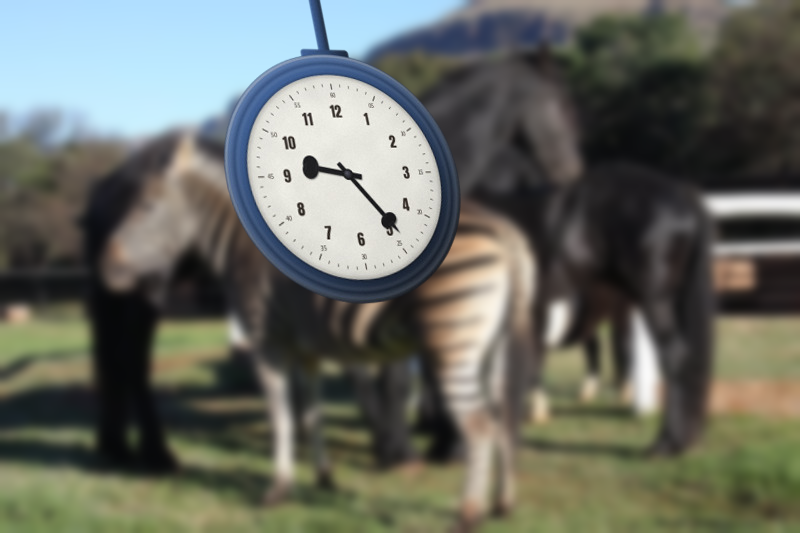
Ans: 9:24
